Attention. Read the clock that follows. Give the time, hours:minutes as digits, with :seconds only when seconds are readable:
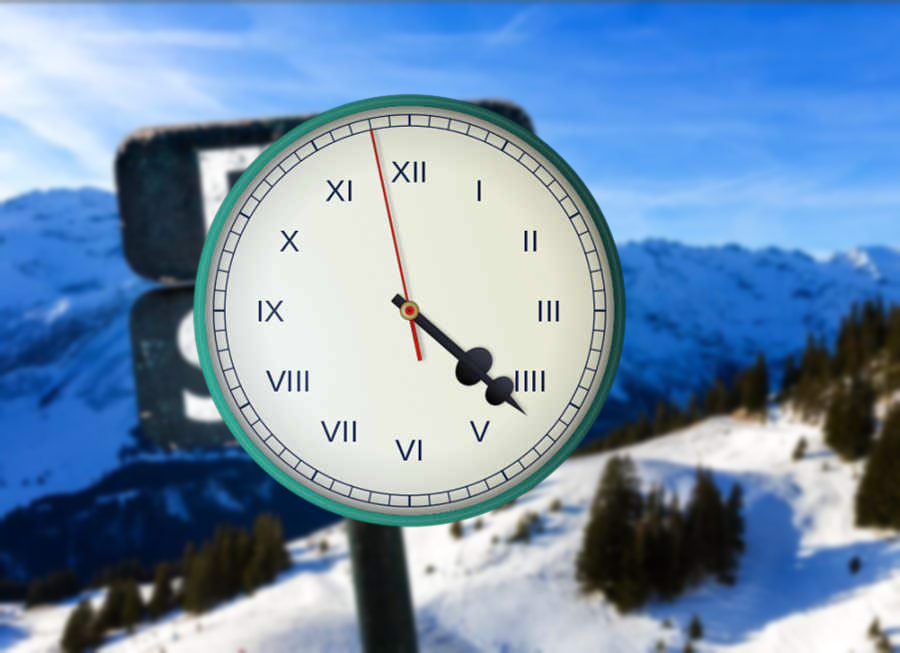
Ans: 4:21:58
